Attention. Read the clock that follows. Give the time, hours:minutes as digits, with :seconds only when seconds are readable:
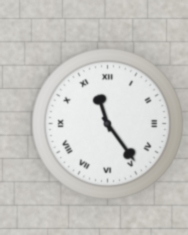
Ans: 11:24
